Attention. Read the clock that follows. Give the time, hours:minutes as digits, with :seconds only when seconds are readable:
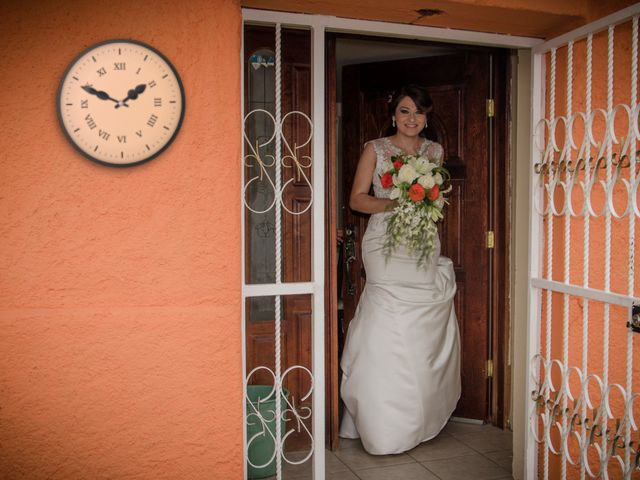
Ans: 1:49
